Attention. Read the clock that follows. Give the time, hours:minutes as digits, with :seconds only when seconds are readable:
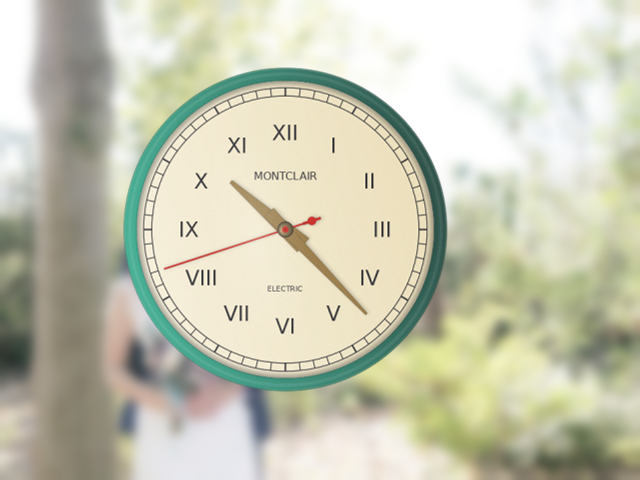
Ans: 10:22:42
